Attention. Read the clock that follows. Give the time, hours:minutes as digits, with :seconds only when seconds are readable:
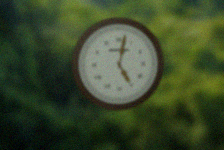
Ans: 5:02
